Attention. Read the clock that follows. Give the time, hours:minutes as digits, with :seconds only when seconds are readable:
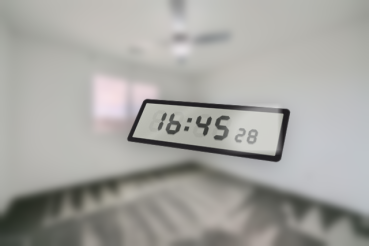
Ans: 16:45:28
